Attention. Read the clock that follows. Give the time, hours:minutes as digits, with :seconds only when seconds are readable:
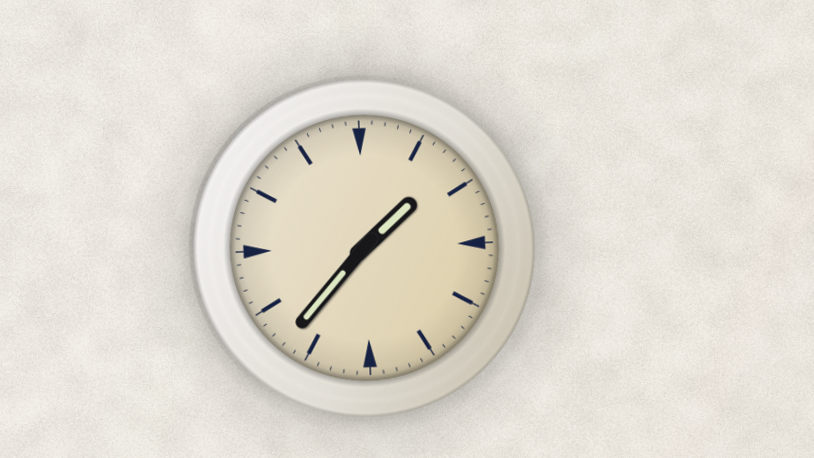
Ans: 1:37
